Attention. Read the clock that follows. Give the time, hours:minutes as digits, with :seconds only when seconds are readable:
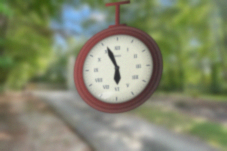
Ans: 5:56
